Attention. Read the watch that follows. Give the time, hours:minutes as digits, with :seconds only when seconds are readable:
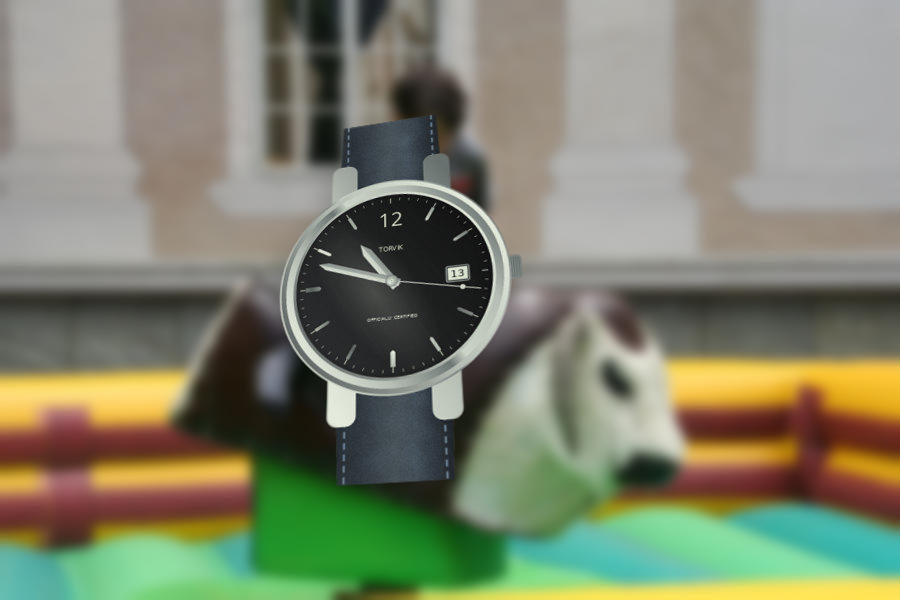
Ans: 10:48:17
